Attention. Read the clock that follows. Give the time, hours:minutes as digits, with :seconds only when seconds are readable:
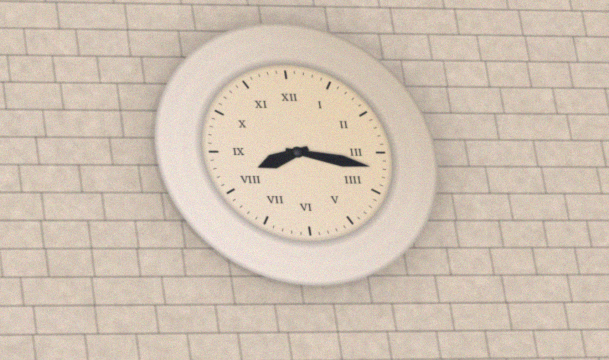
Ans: 8:17
